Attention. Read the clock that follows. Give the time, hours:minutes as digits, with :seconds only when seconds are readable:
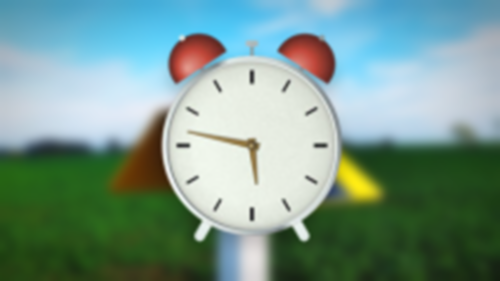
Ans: 5:47
